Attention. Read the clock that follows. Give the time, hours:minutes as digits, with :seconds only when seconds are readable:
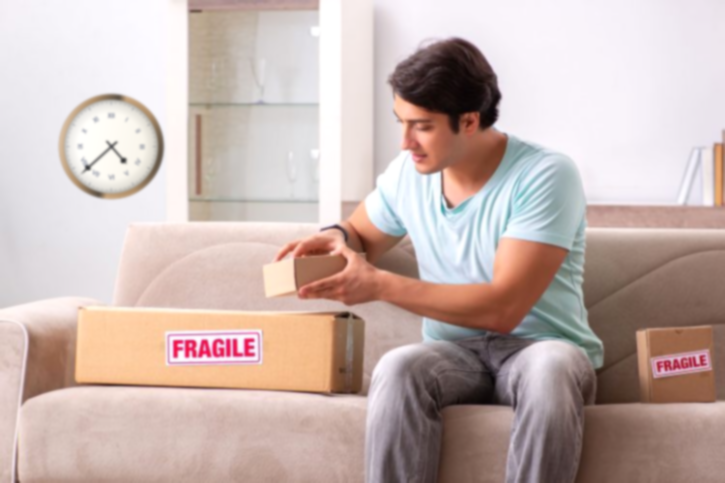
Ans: 4:38
